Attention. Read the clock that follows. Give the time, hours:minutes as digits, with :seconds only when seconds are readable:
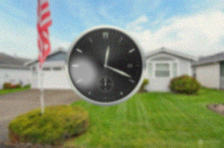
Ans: 12:19
